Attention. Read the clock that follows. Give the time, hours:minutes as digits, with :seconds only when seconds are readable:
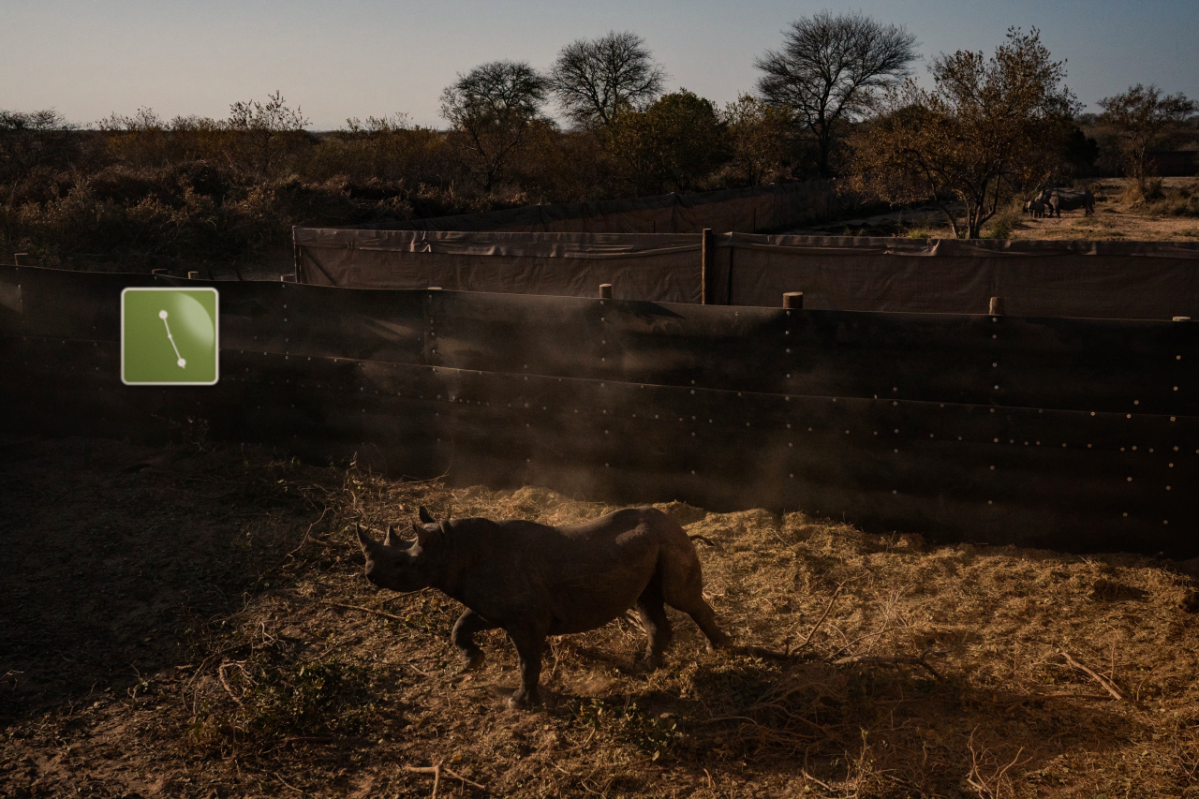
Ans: 11:26
